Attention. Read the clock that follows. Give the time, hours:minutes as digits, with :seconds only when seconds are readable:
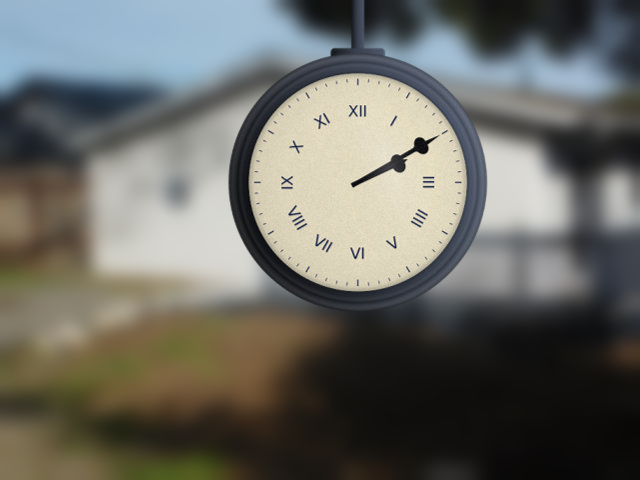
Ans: 2:10
